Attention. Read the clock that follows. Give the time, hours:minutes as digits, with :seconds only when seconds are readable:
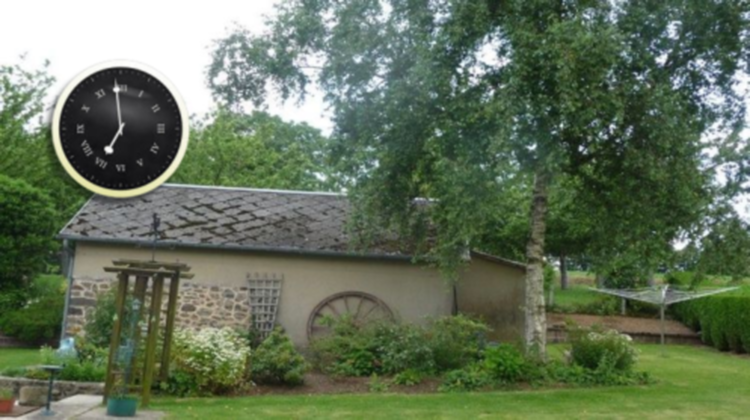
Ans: 6:59
